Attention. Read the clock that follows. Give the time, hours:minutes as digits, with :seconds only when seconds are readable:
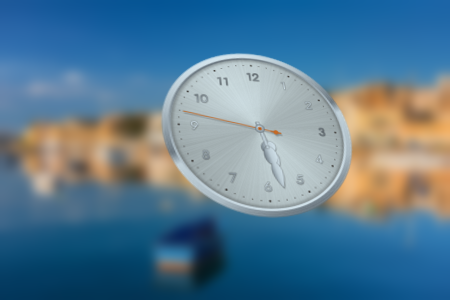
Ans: 5:27:47
